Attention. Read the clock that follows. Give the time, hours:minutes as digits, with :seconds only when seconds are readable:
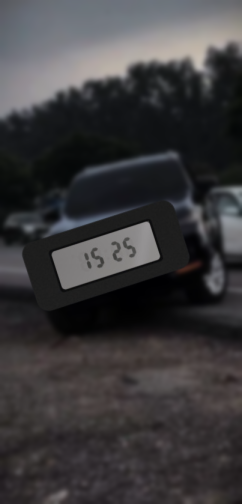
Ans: 15:25
